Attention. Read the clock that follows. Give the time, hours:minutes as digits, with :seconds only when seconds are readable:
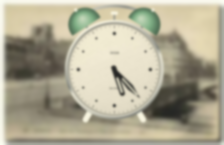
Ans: 5:23
